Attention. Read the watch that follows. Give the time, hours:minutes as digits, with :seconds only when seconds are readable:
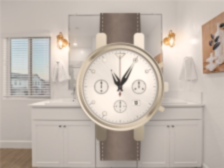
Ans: 11:05
